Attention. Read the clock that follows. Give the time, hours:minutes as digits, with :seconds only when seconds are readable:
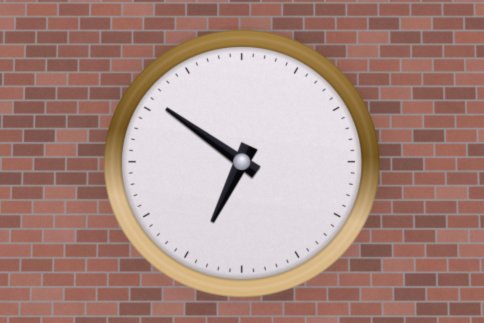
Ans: 6:51
